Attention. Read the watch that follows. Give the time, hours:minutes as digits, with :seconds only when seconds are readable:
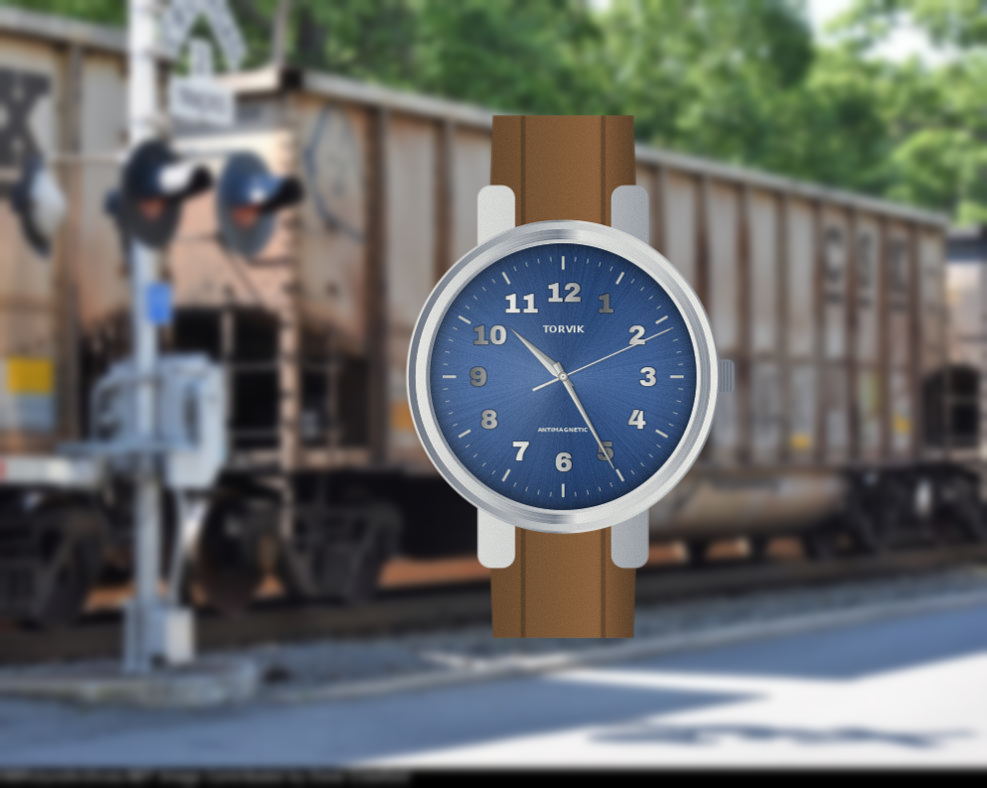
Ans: 10:25:11
